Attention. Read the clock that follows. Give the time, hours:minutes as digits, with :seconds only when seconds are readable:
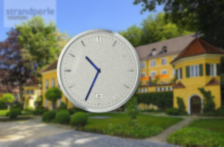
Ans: 10:34
